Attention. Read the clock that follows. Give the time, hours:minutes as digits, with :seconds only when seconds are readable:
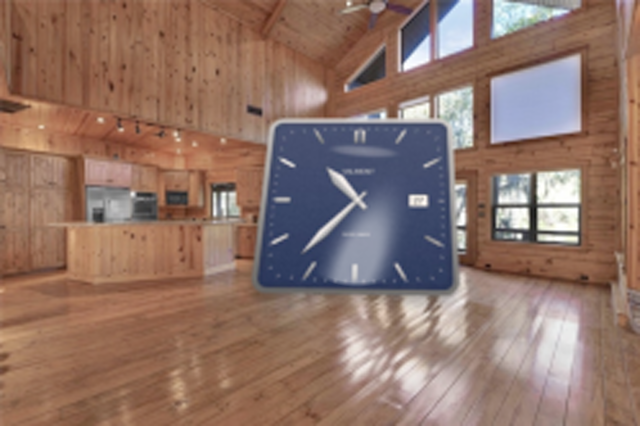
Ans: 10:37
